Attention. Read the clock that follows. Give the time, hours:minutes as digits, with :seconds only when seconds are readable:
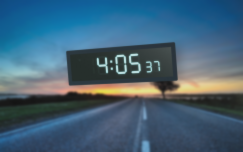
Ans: 4:05:37
